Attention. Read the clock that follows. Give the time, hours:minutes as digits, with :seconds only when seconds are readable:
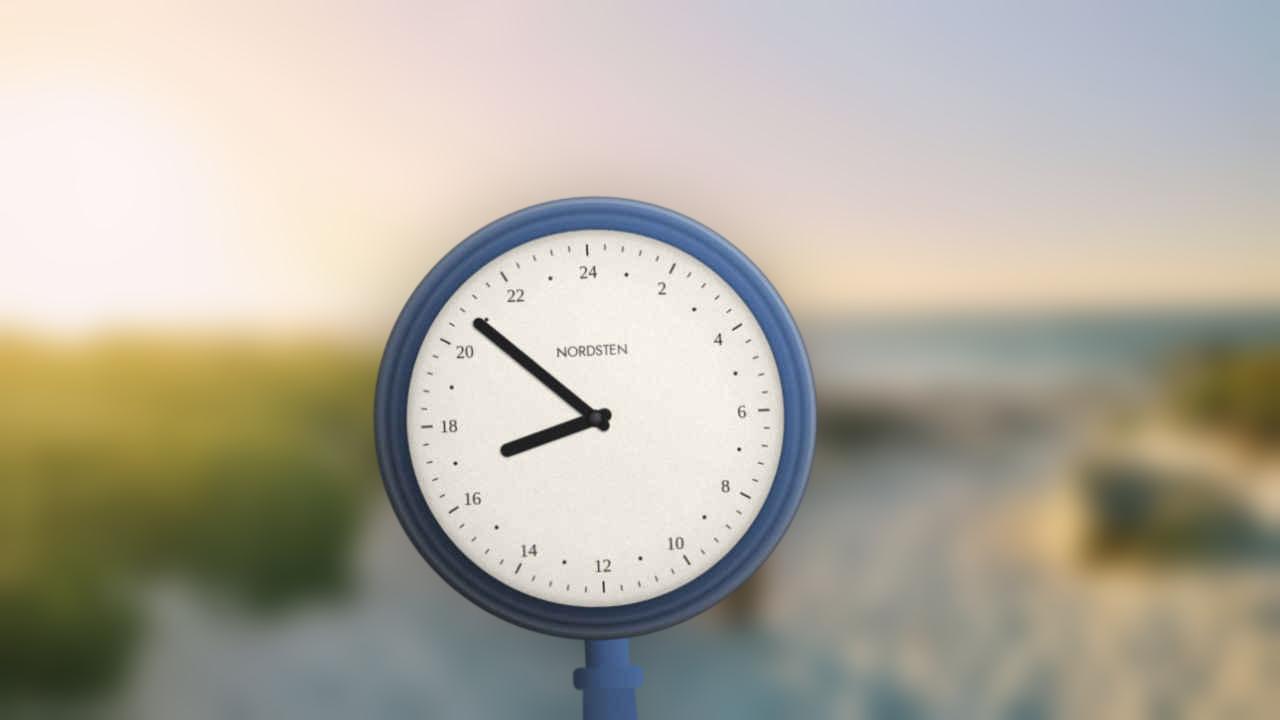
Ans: 16:52
